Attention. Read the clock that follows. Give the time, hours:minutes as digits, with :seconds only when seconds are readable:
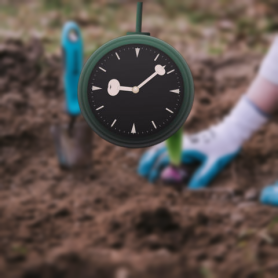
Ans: 9:08
